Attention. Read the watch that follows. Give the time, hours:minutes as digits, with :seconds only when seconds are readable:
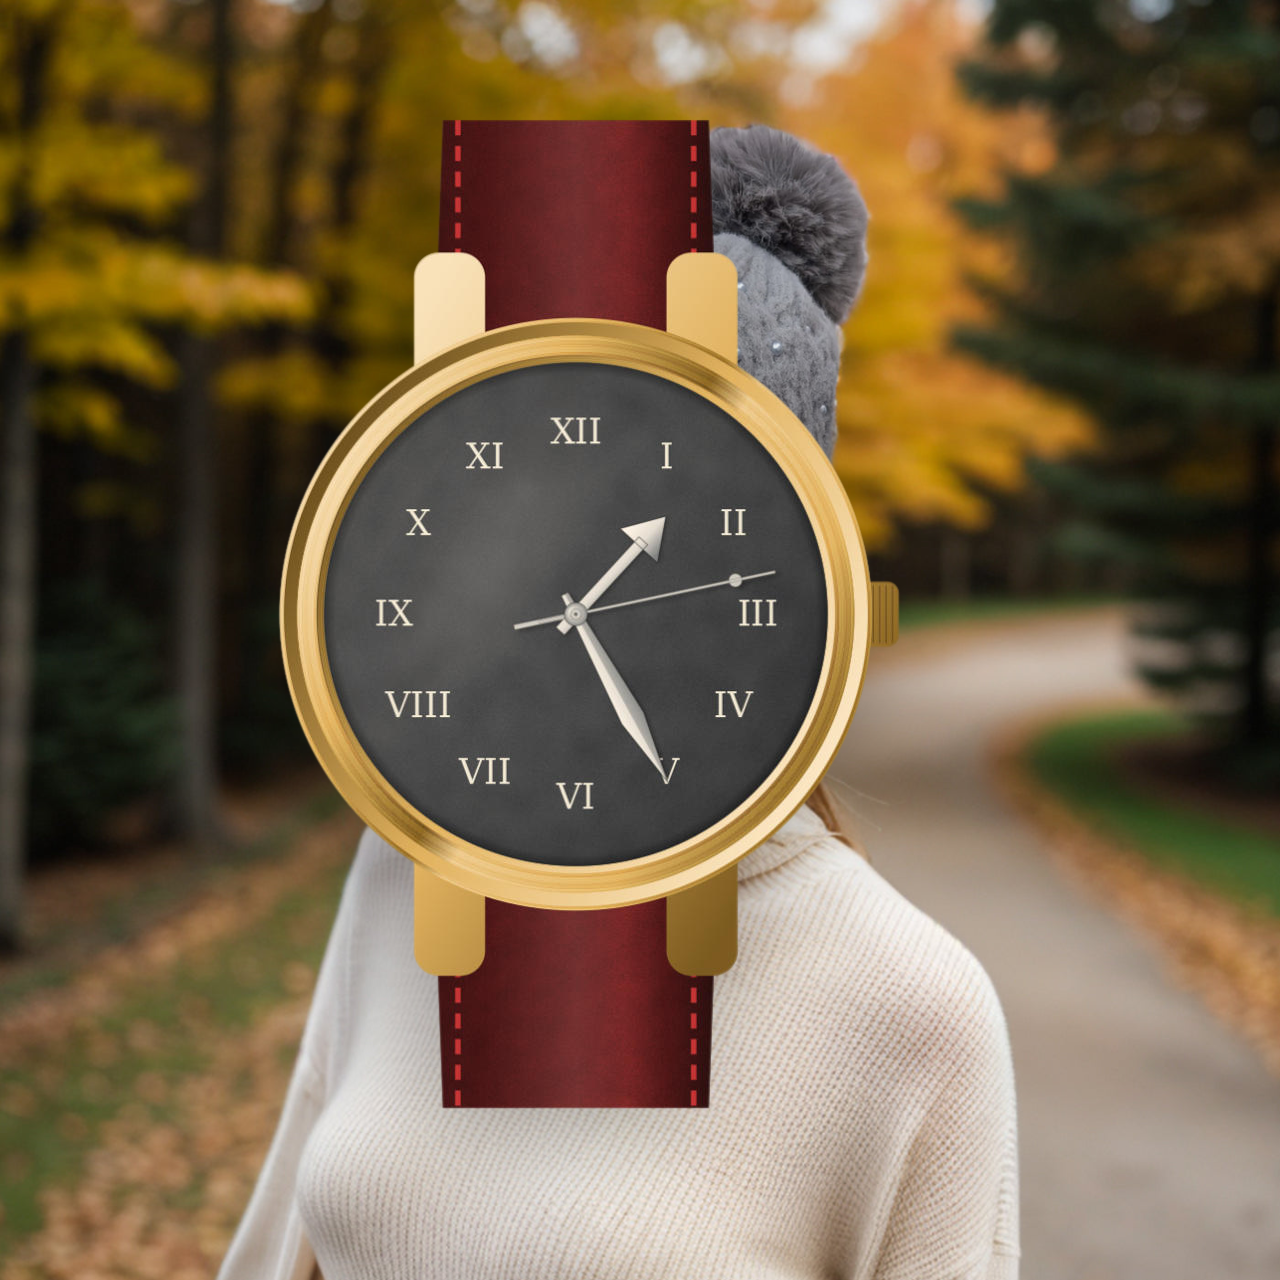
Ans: 1:25:13
